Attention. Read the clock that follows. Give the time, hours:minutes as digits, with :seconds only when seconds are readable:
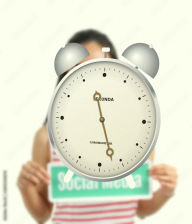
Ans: 11:27
